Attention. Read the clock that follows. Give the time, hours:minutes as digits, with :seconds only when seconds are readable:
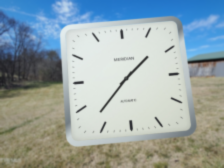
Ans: 1:37
